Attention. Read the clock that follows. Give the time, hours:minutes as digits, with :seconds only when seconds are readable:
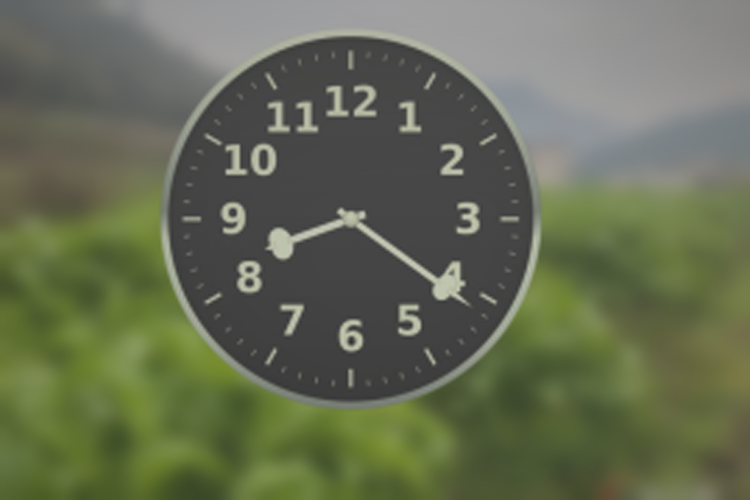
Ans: 8:21
